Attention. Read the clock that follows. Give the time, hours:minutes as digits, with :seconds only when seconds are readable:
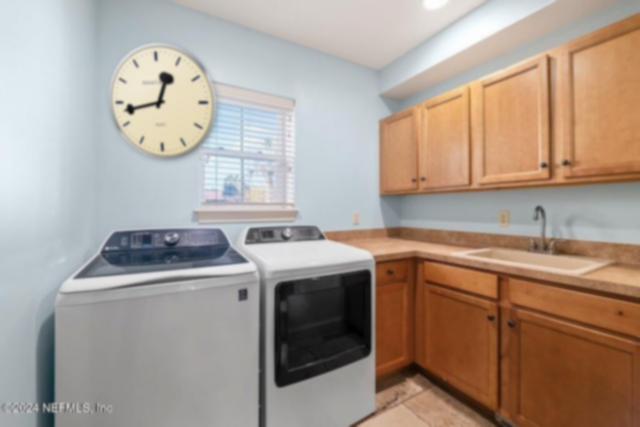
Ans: 12:43
